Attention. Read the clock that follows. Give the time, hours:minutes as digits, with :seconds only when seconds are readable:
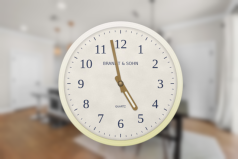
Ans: 4:58
